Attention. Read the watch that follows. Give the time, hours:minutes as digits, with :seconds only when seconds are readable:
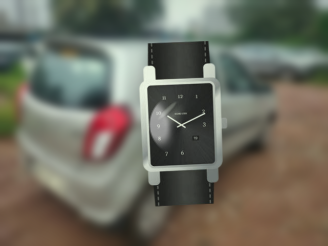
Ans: 10:11
